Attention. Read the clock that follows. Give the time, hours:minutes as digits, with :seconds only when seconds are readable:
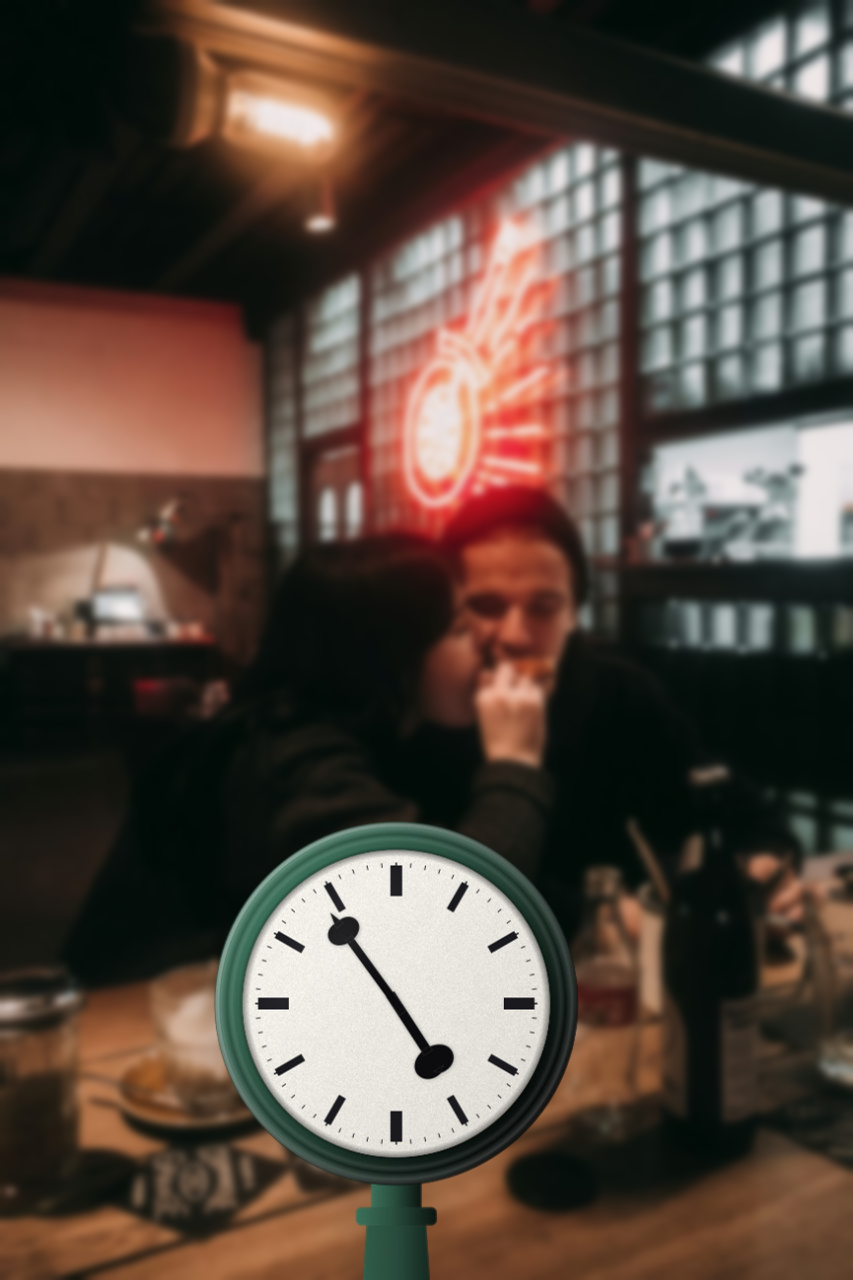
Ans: 4:54
